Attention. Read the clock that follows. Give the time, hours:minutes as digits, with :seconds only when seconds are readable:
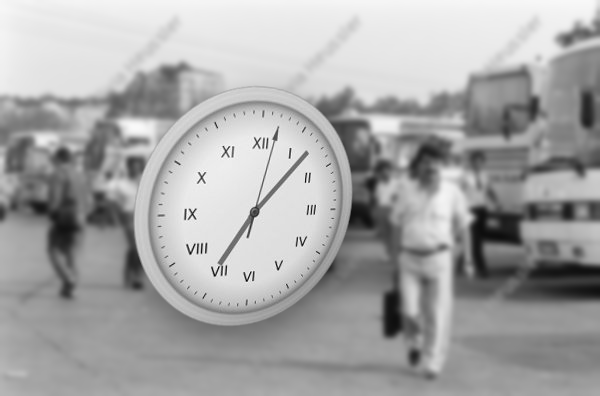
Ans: 7:07:02
